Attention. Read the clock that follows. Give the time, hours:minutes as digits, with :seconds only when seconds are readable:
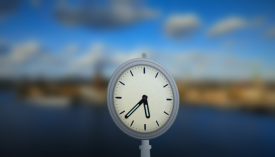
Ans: 5:38
